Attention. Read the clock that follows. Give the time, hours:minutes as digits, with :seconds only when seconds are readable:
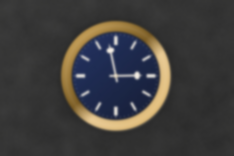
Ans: 2:58
